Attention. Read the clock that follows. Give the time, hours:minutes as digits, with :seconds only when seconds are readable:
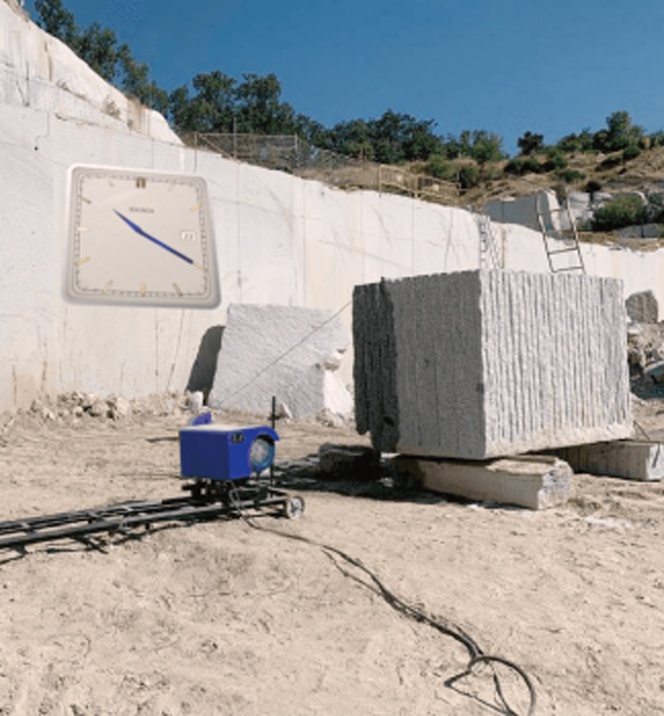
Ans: 10:20
